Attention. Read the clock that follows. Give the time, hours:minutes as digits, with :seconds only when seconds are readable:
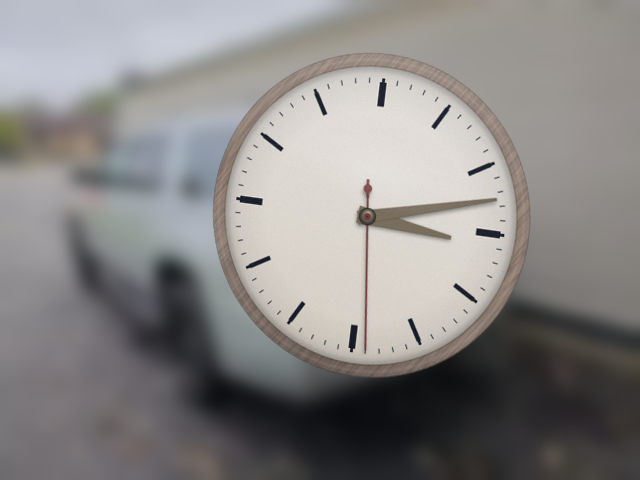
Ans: 3:12:29
